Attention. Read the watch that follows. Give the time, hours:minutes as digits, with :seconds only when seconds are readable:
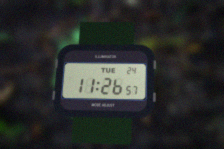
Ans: 11:26
